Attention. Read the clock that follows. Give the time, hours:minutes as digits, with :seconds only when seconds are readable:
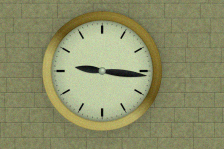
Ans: 9:16
